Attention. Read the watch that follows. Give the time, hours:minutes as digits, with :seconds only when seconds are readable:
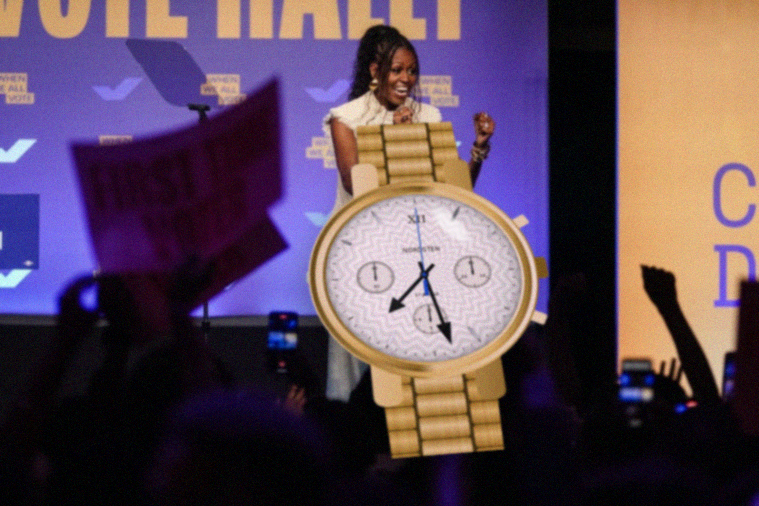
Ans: 7:28
